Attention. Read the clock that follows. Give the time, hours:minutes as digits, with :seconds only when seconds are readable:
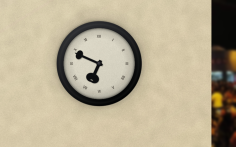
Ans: 6:49
